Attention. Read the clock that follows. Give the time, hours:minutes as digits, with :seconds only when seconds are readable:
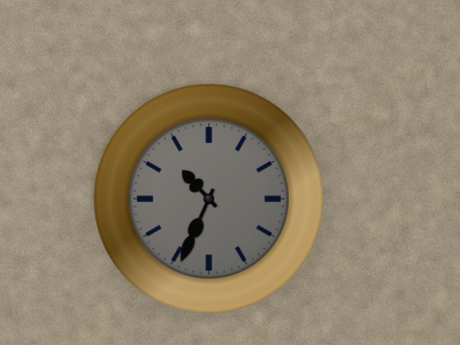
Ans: 10:34
